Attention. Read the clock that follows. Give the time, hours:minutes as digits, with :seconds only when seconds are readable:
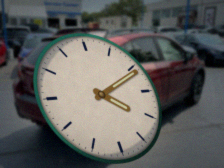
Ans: 4:11
